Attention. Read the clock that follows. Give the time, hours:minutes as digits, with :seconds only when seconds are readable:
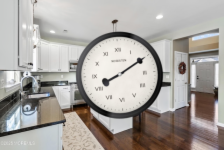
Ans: 8:10
